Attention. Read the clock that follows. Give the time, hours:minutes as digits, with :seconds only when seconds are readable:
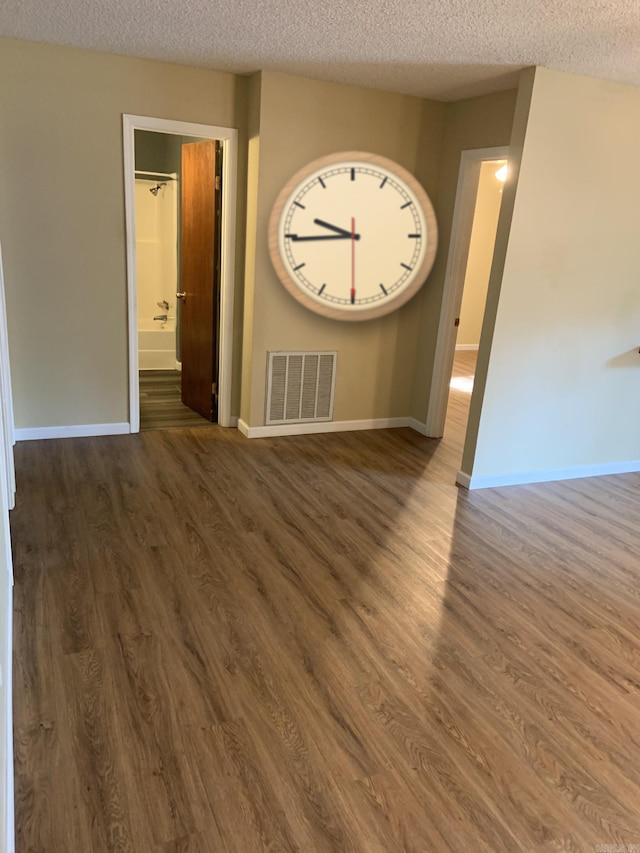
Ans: 9:44:30
